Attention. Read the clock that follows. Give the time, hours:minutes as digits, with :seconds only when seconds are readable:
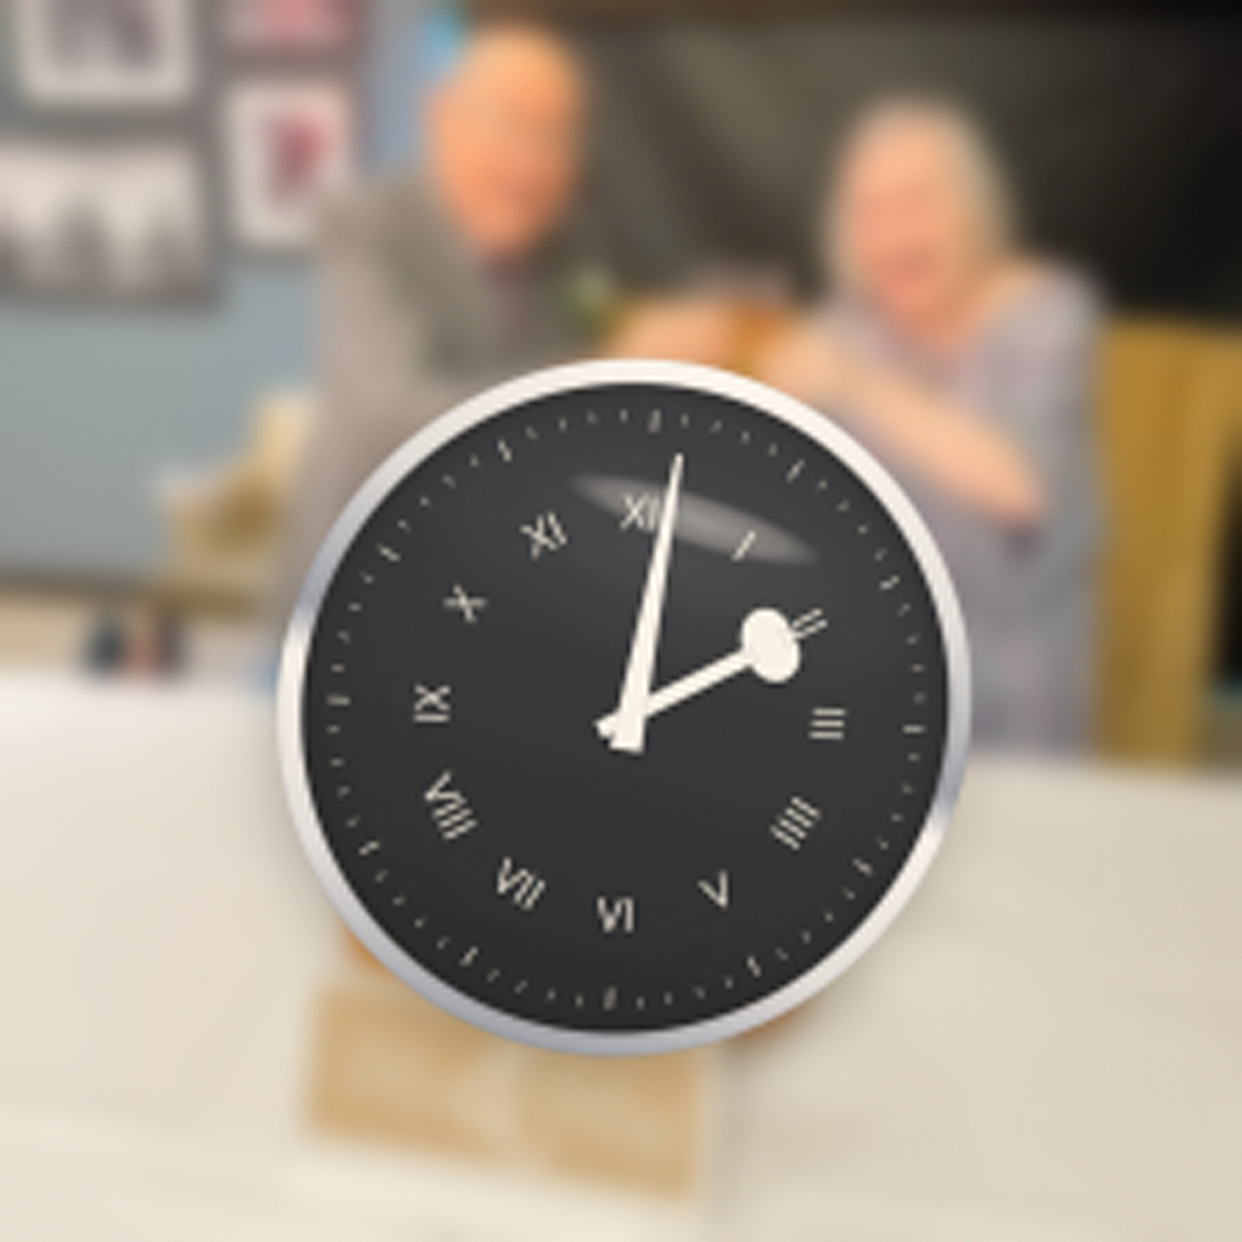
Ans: 2:01
